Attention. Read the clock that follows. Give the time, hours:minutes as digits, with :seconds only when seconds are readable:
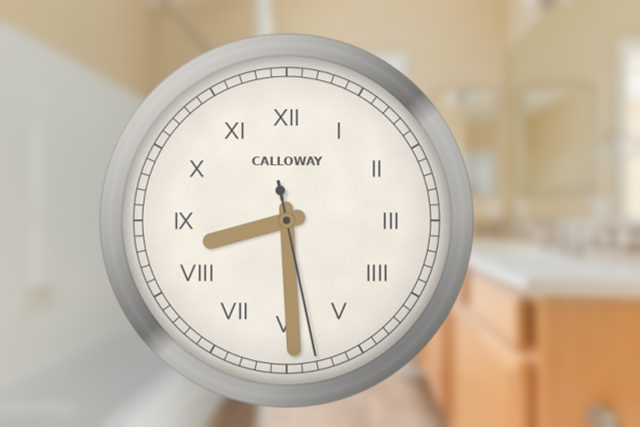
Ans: 8:29:28
